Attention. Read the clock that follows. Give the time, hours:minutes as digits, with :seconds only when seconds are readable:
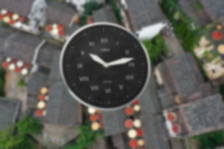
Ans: 10:13
